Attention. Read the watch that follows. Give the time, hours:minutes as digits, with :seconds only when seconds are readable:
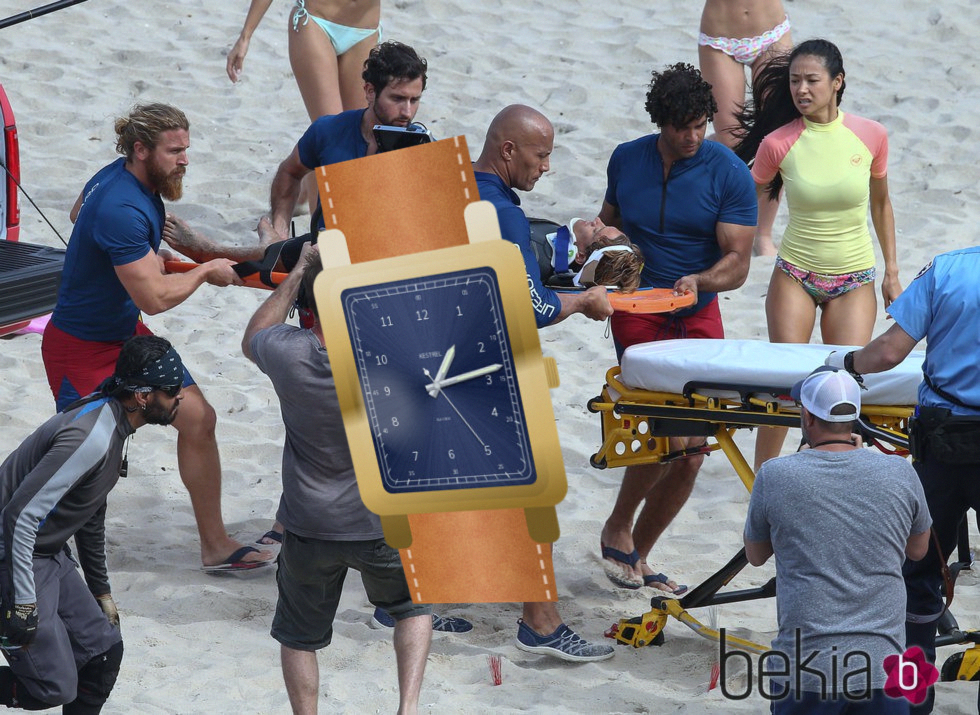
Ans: 1:13:25
